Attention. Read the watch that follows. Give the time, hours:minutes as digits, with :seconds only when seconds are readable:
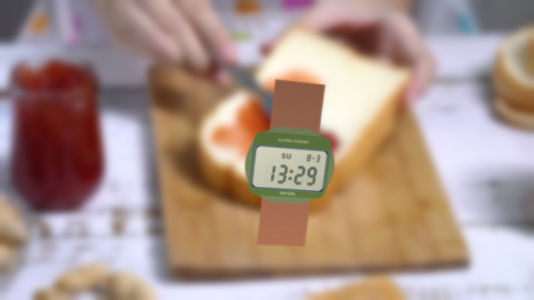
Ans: 13:29
